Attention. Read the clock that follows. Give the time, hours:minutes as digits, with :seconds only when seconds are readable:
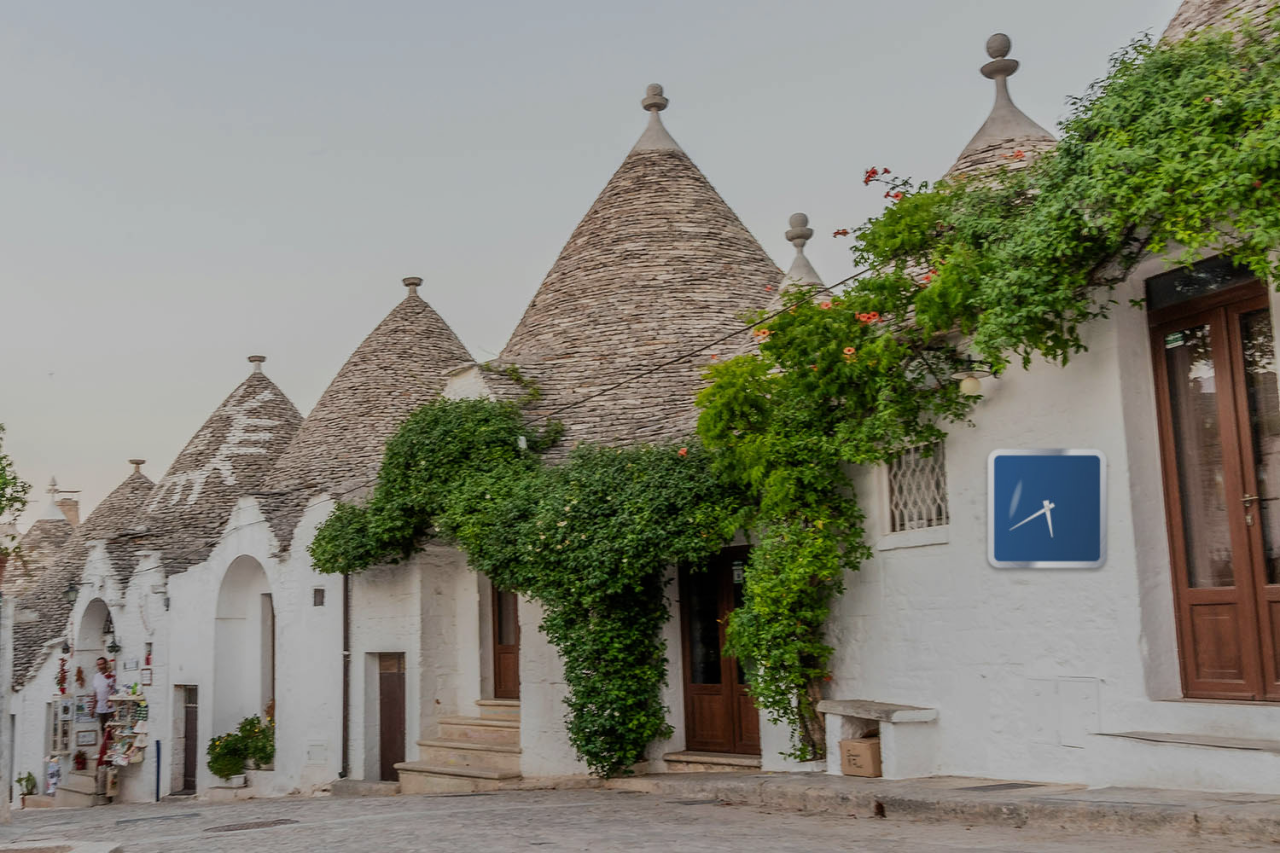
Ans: 5:40
